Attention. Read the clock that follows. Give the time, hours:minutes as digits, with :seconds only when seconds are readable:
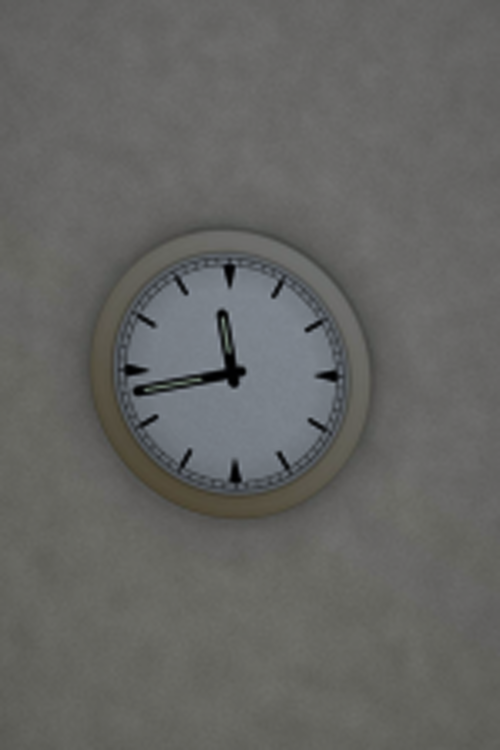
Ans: 11:43
